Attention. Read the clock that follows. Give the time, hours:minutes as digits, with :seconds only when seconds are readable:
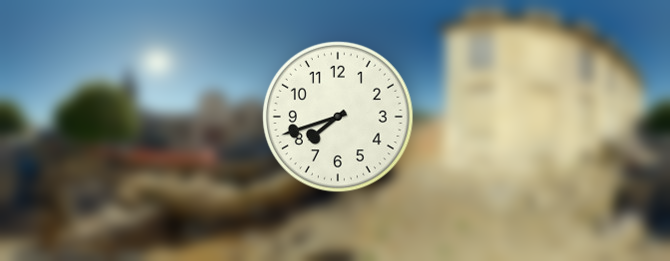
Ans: 7:42
